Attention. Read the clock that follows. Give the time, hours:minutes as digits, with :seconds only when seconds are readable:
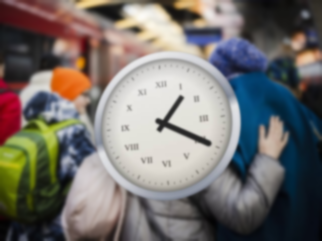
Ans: 1:20
